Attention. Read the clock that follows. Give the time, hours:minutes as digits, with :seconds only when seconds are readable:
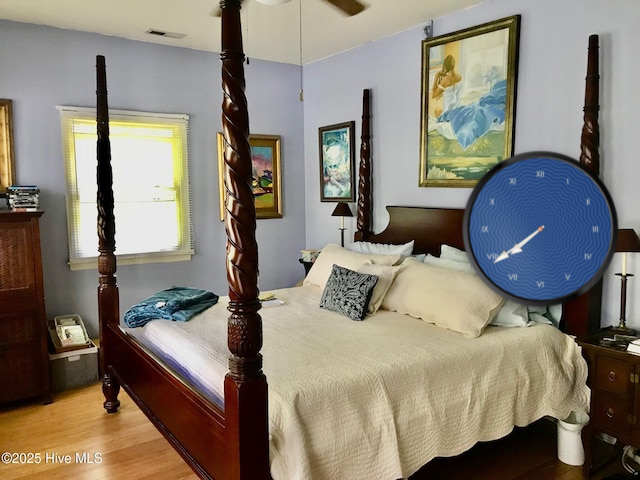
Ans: 7:39
